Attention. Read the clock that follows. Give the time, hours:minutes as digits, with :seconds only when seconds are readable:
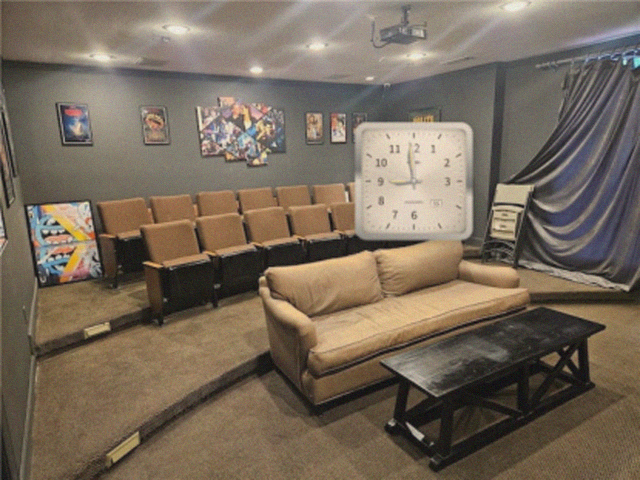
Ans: 8:59
